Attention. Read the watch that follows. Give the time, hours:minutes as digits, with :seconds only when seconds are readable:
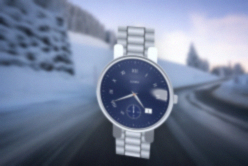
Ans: 4:41
